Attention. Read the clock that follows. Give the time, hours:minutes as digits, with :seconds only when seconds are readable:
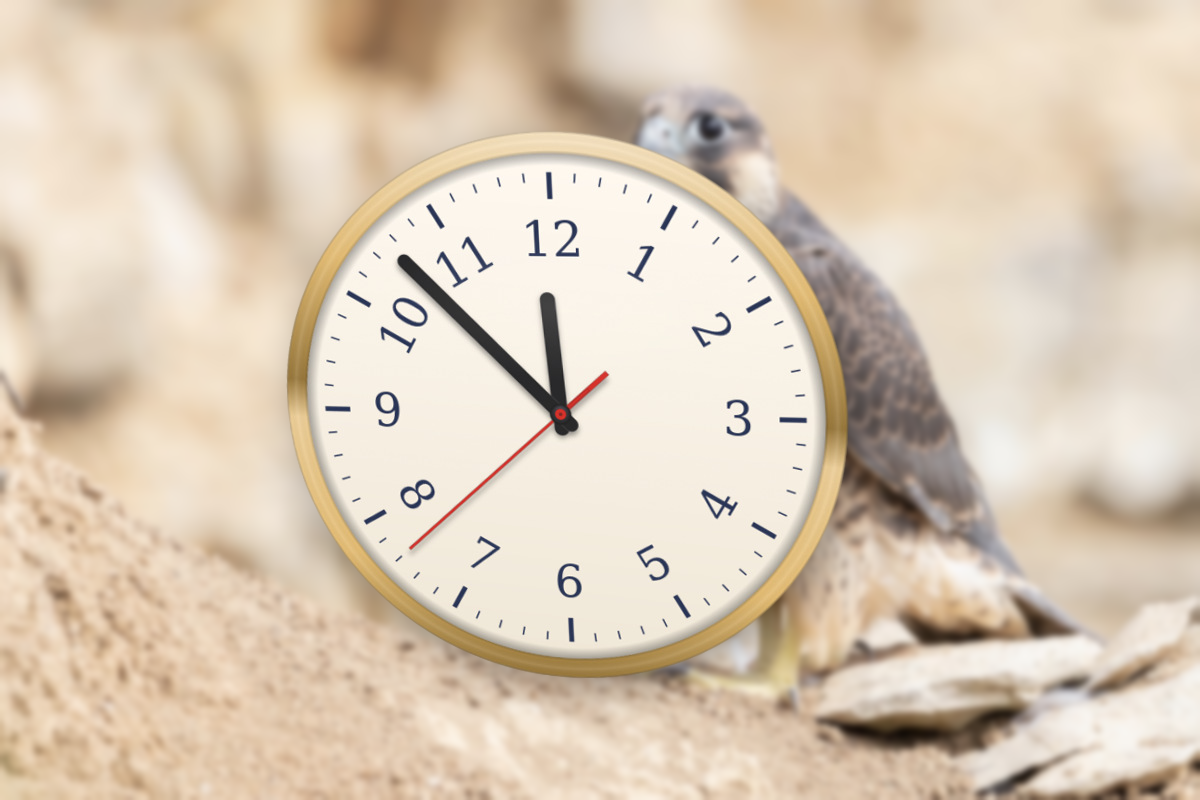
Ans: 11:52:38
